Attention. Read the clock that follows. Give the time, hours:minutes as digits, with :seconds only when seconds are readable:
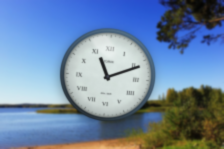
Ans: 11:11
